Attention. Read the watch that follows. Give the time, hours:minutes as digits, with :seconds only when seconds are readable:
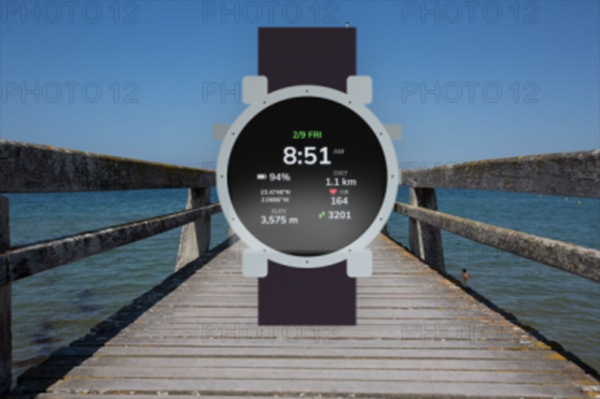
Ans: 8:51
